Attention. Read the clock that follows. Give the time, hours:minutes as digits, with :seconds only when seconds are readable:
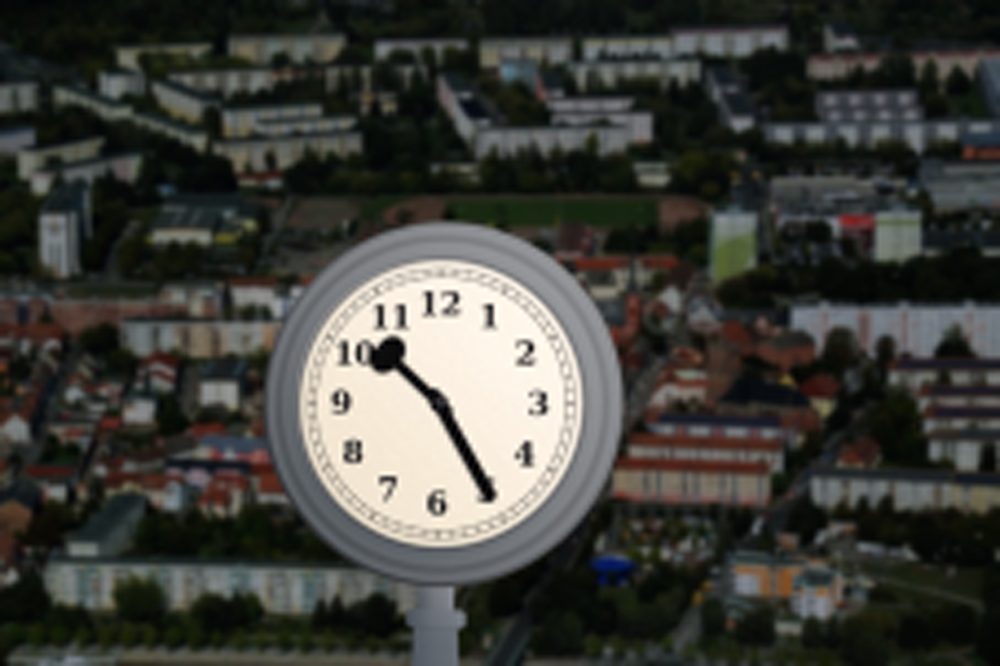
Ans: 10:25
